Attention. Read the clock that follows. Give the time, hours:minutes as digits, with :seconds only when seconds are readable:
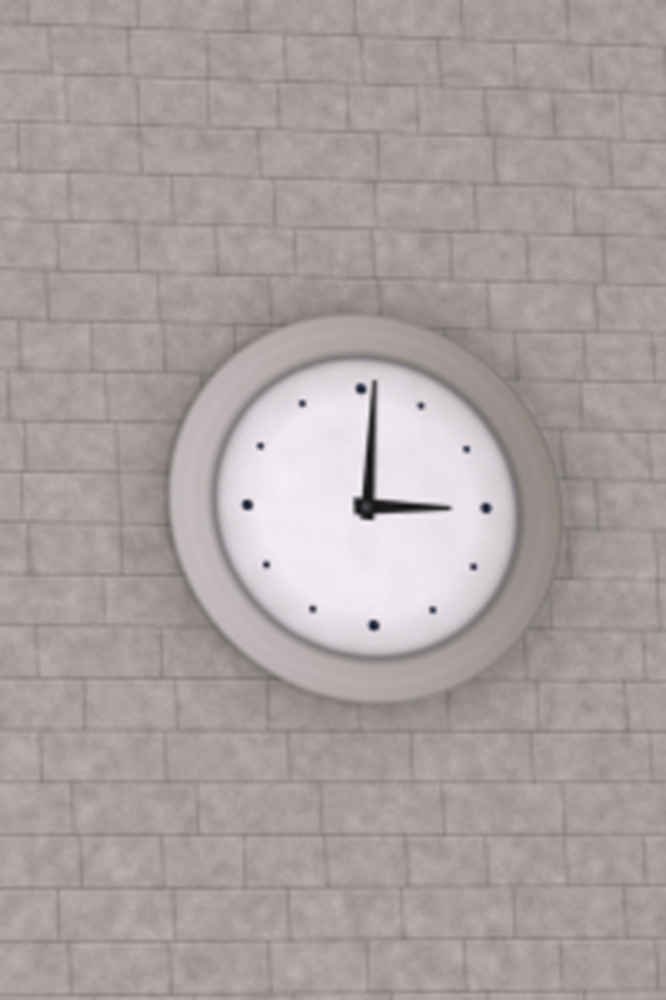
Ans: 3:01
